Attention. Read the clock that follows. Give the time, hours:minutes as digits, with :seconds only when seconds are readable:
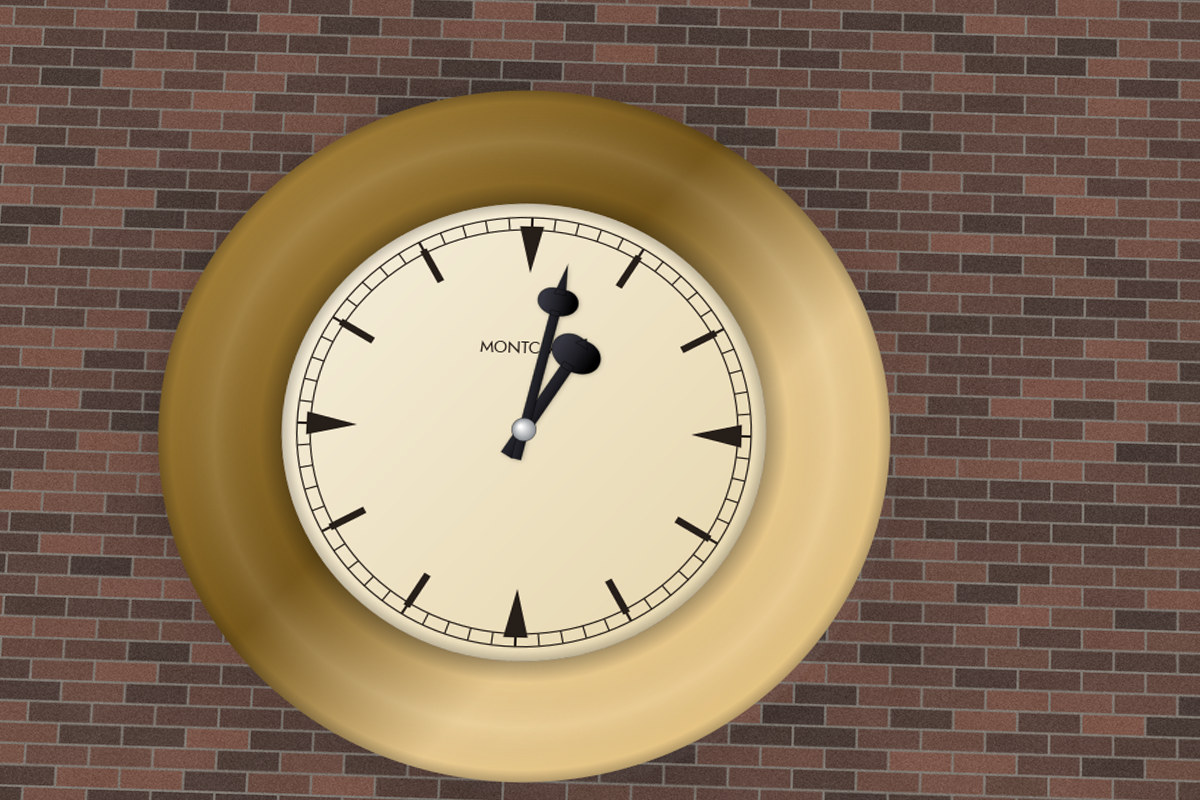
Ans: 1:02
